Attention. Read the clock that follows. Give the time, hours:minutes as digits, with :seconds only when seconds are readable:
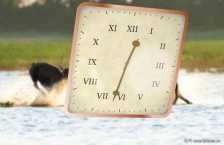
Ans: 12:32
